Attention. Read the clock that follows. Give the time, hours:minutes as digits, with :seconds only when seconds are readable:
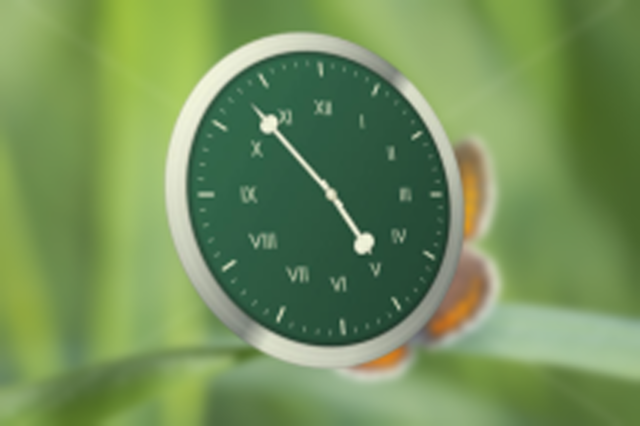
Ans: 4:53
